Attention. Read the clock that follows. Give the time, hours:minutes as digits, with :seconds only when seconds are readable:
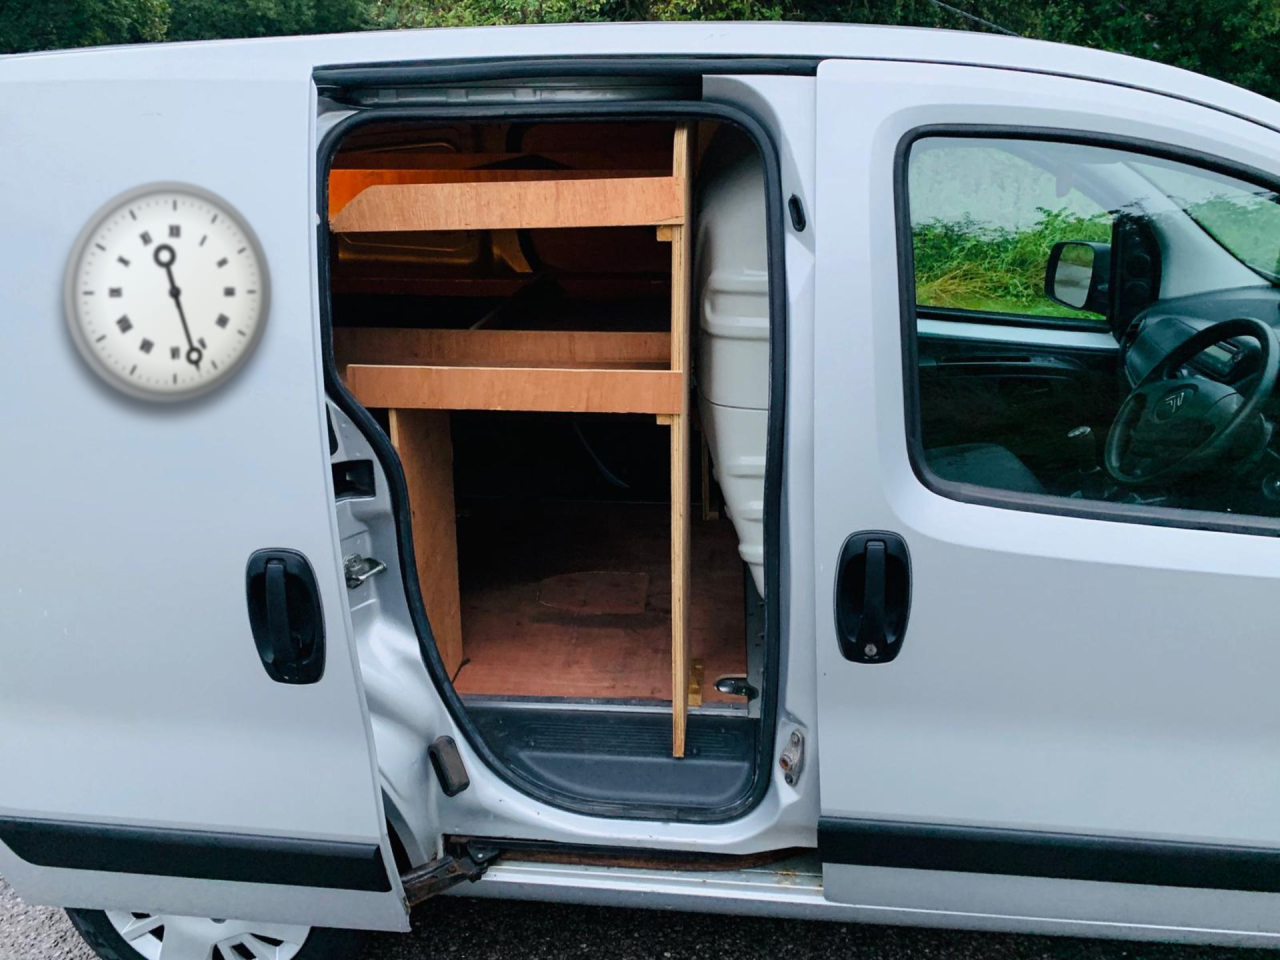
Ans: 11:27
